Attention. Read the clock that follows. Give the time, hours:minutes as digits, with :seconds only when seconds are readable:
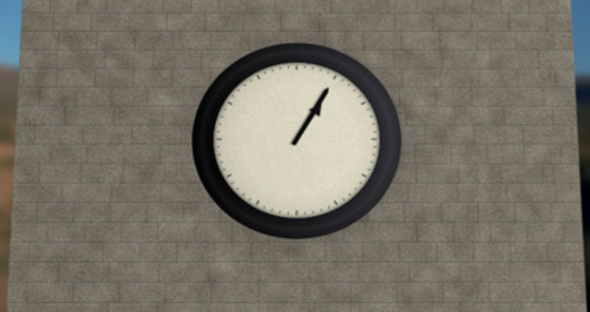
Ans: 1:05
